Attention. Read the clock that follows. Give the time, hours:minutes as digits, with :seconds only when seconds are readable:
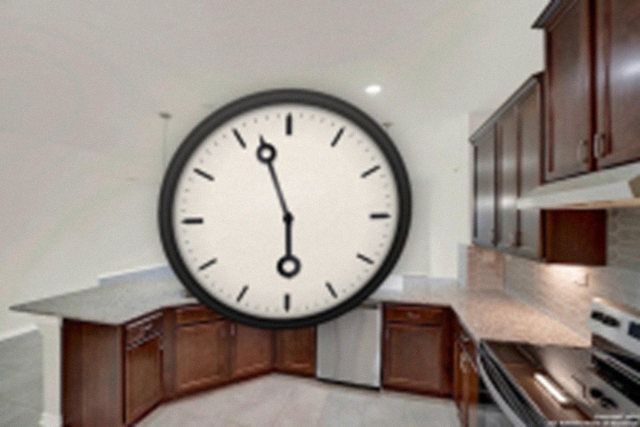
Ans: 5:57
